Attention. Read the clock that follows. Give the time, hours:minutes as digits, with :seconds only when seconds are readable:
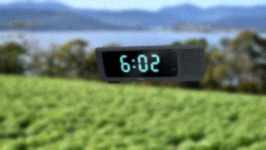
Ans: 6:02
